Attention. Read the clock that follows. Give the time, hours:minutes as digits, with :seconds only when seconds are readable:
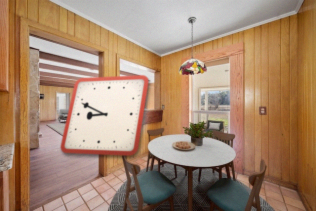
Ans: 8:49
